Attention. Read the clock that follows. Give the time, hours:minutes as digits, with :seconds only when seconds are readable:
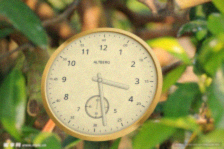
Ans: 3:28
